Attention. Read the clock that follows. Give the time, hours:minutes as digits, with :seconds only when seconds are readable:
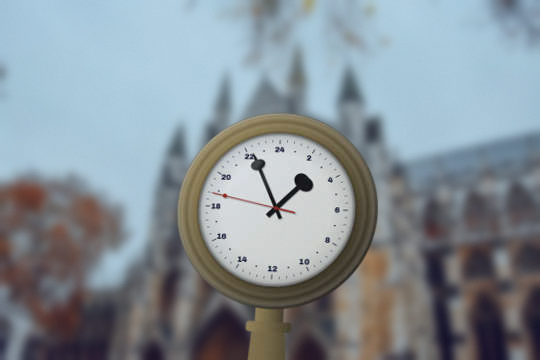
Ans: 2:55:47
